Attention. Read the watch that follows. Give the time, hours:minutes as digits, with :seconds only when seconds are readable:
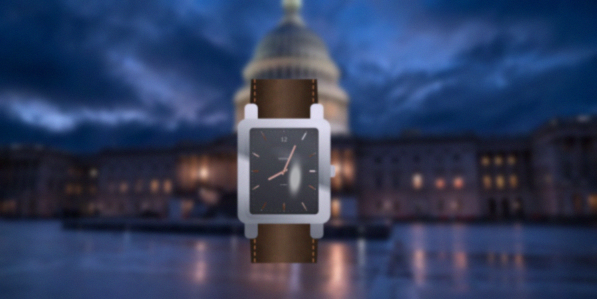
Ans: 8:04
